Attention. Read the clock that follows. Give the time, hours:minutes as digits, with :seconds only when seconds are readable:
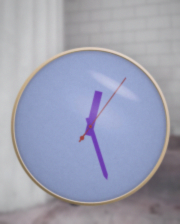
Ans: 12:27:06
